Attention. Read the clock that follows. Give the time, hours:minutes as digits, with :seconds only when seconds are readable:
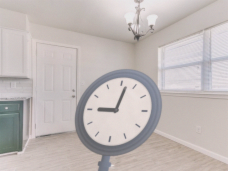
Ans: 9:02
